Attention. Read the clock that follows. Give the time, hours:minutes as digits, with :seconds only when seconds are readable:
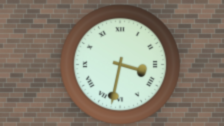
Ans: 3:32
